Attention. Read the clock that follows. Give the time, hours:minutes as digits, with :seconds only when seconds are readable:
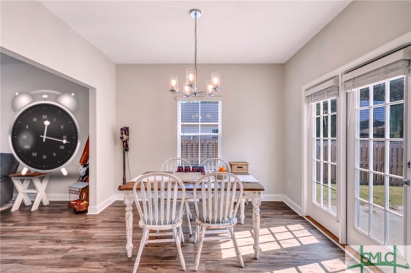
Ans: 12:17
